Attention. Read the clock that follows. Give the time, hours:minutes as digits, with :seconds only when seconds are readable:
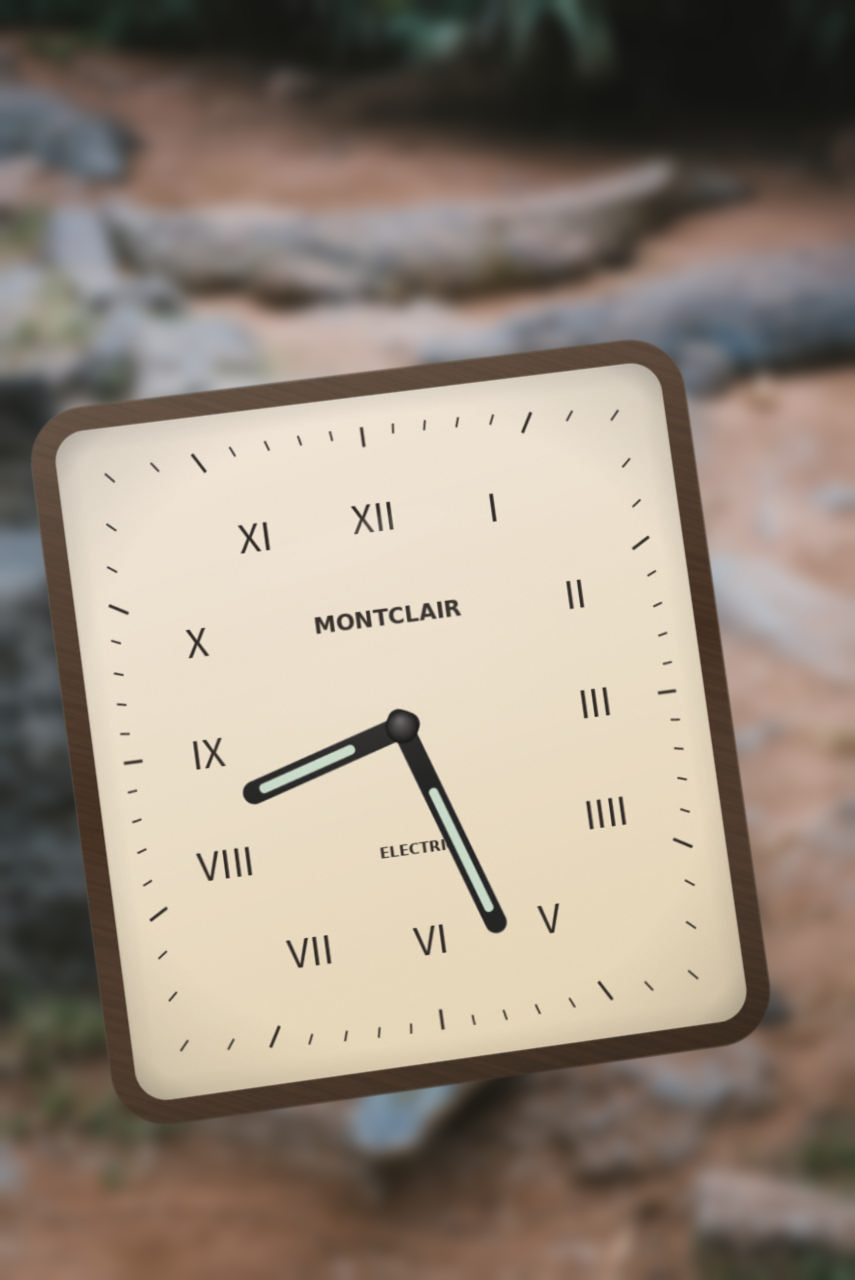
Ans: 8:27
